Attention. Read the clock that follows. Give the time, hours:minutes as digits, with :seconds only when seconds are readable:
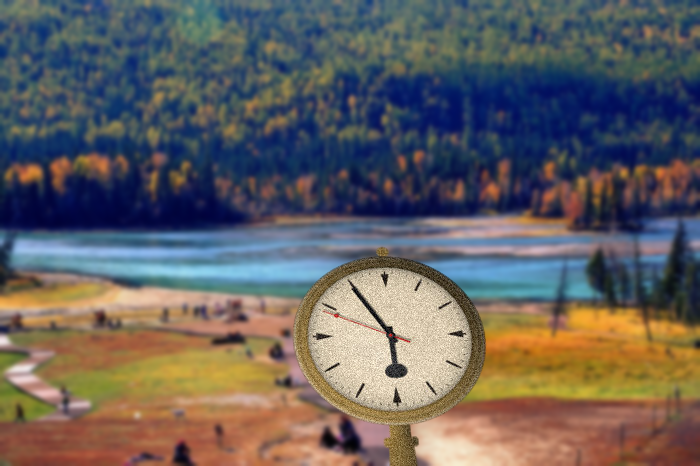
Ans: 5:54:49
